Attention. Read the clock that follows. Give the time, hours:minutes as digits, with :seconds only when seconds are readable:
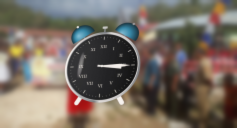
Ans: 3:15
